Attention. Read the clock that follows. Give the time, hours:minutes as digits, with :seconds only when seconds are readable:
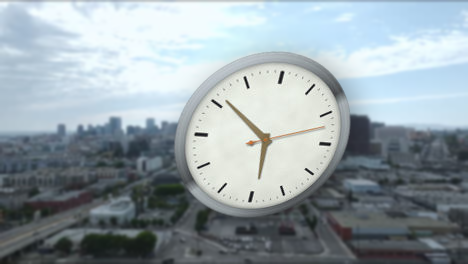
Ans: 5:51:12
